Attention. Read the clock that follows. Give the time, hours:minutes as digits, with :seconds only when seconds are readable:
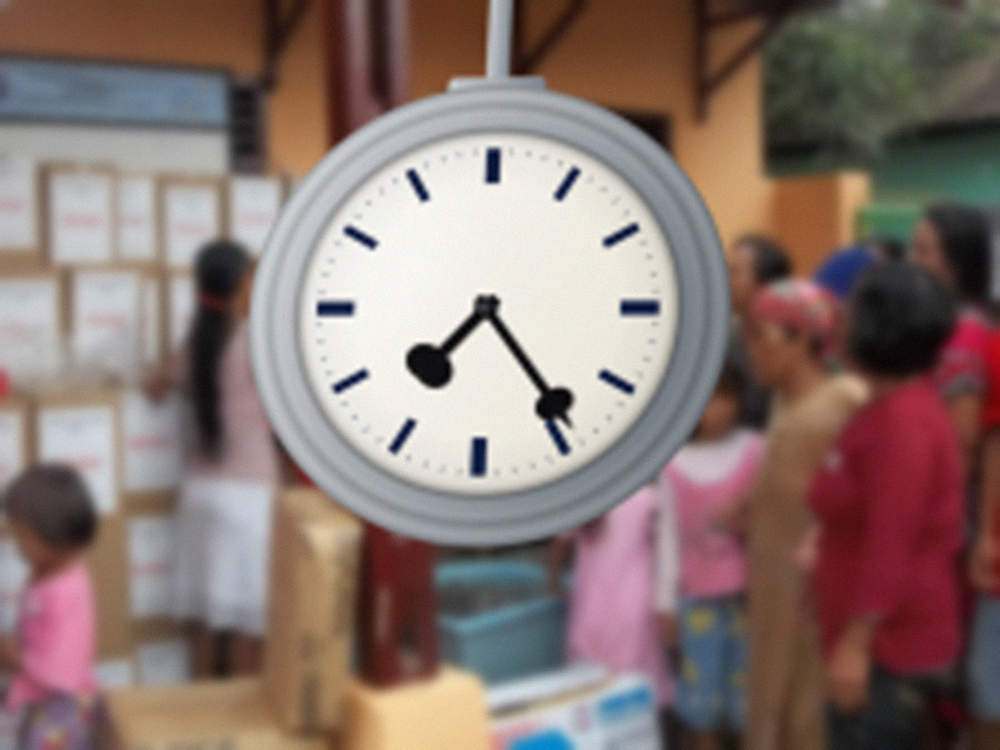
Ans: 7:24
